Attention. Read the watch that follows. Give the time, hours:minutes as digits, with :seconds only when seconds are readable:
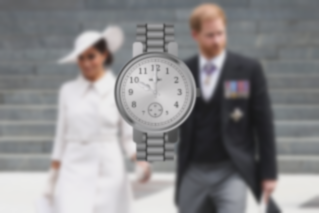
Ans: 10:00
